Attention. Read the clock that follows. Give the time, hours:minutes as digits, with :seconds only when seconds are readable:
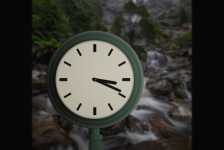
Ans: 3:19
